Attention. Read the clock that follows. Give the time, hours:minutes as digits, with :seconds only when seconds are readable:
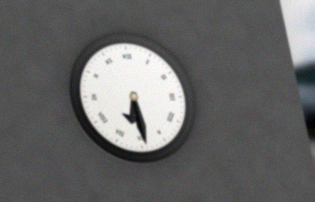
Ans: 6:29
